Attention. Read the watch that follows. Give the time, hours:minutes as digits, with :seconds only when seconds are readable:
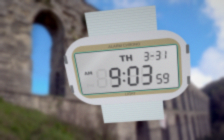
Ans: 9:03:59
